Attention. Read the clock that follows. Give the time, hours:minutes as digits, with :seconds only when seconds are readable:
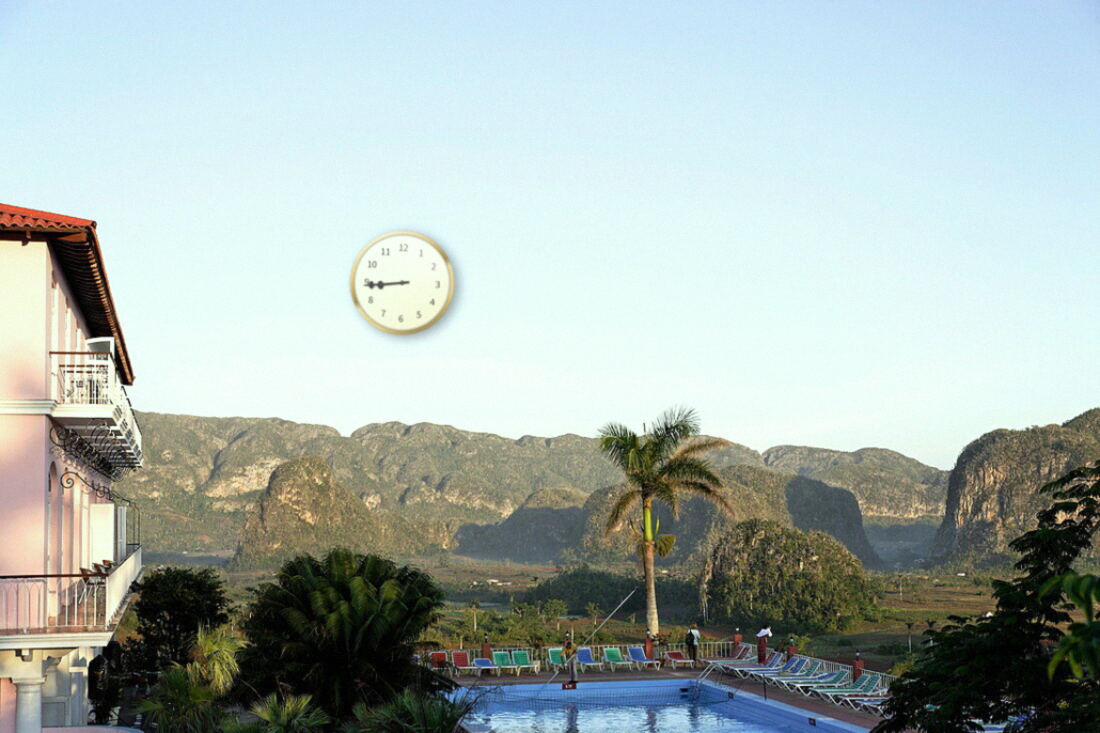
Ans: 8:44
